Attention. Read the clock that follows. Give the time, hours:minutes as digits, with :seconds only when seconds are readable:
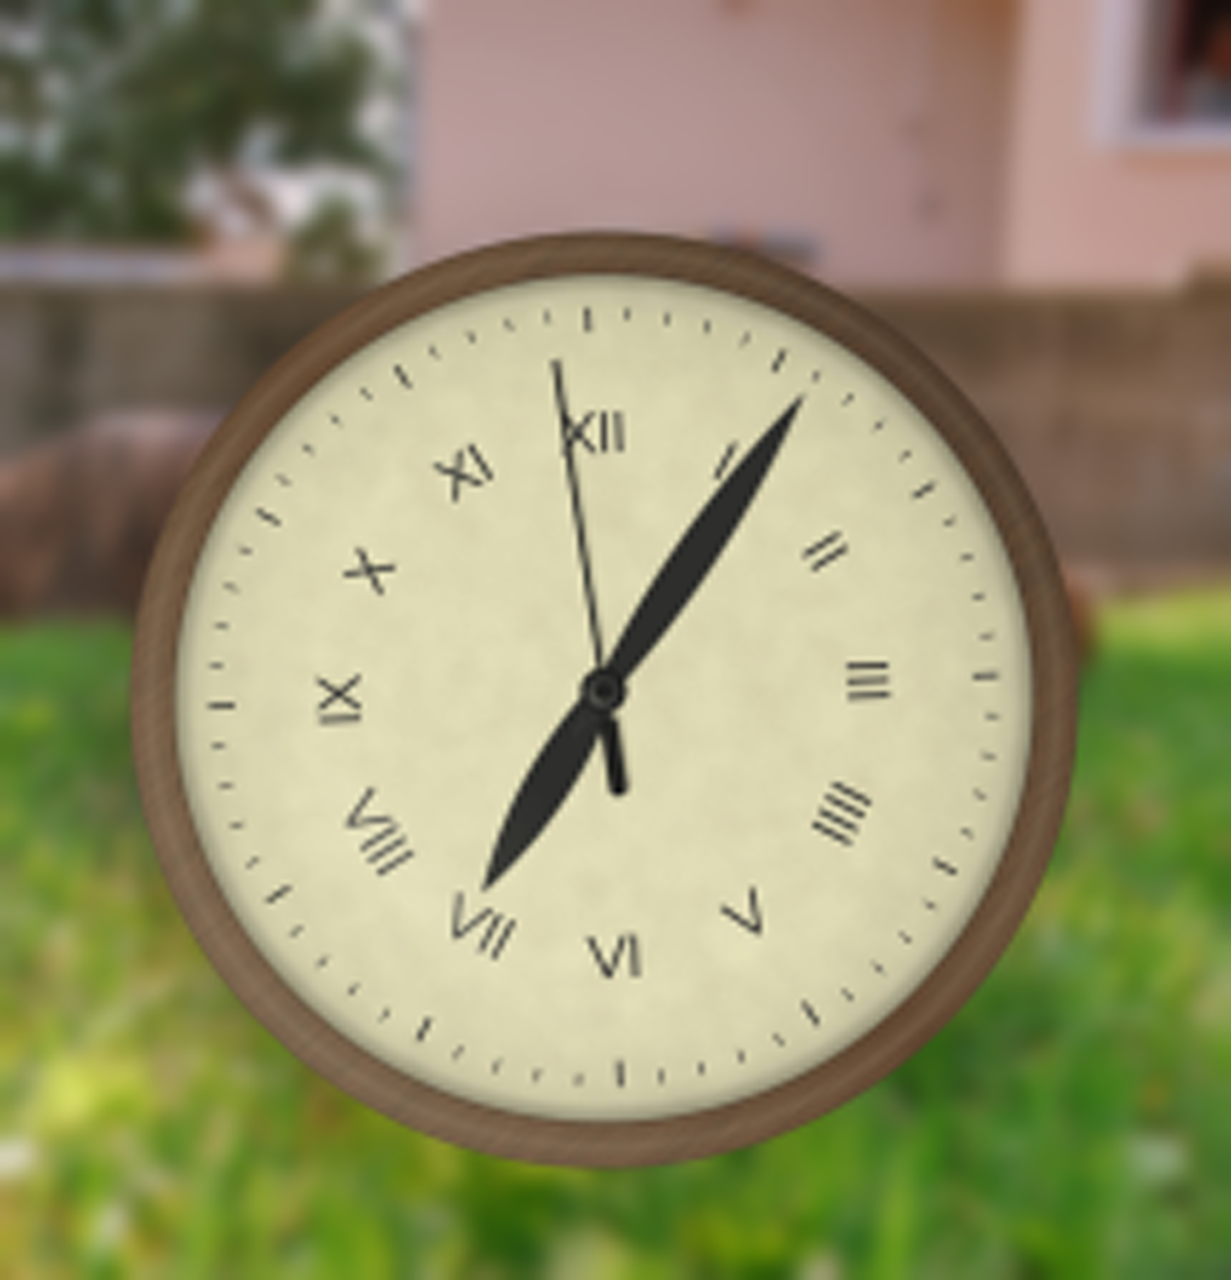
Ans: 7:05:59
